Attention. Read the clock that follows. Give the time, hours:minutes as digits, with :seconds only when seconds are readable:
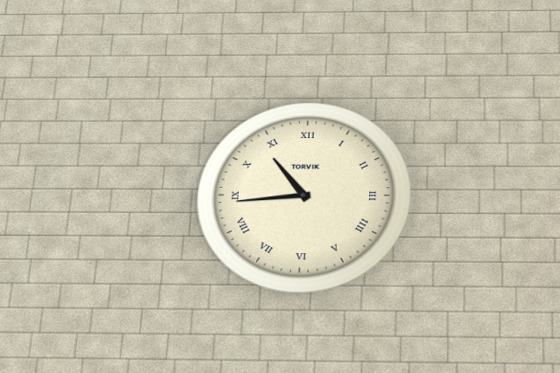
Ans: 10:44
